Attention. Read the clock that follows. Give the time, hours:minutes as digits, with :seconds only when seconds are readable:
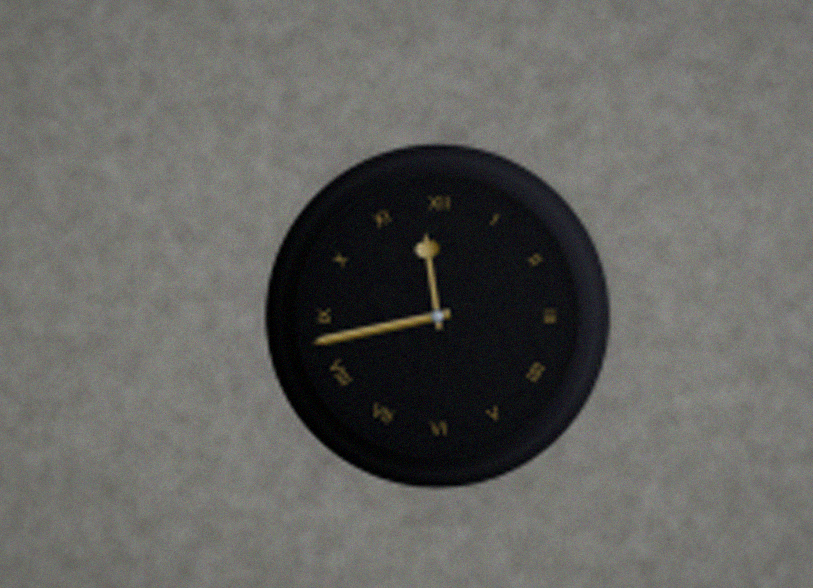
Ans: 11:43
